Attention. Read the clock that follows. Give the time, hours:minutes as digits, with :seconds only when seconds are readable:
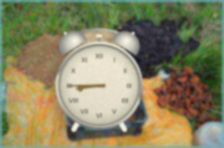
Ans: 8:45
